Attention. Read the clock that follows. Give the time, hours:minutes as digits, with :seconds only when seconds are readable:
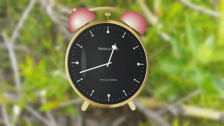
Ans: 12:42
